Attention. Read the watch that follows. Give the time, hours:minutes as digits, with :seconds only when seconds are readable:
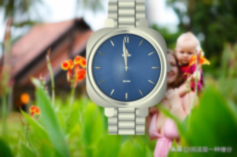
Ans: 11:59
